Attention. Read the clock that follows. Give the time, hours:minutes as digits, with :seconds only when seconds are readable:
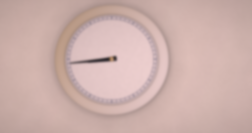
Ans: 8:44
